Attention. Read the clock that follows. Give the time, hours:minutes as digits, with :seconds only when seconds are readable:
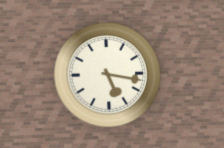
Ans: 5:17
